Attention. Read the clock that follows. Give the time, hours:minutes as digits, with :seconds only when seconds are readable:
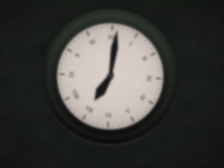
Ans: 7:01
